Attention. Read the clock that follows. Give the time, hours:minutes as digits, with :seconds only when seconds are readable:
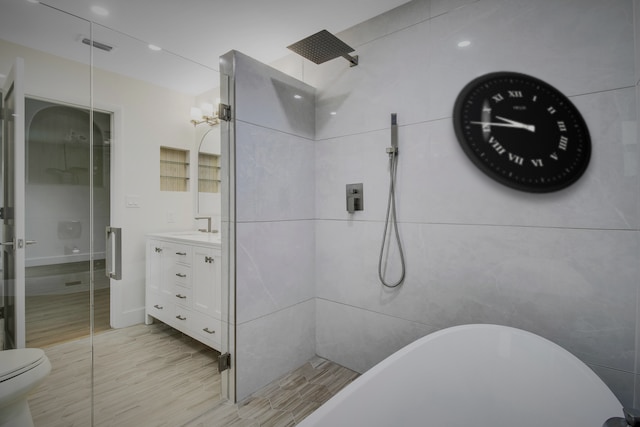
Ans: 9:46
